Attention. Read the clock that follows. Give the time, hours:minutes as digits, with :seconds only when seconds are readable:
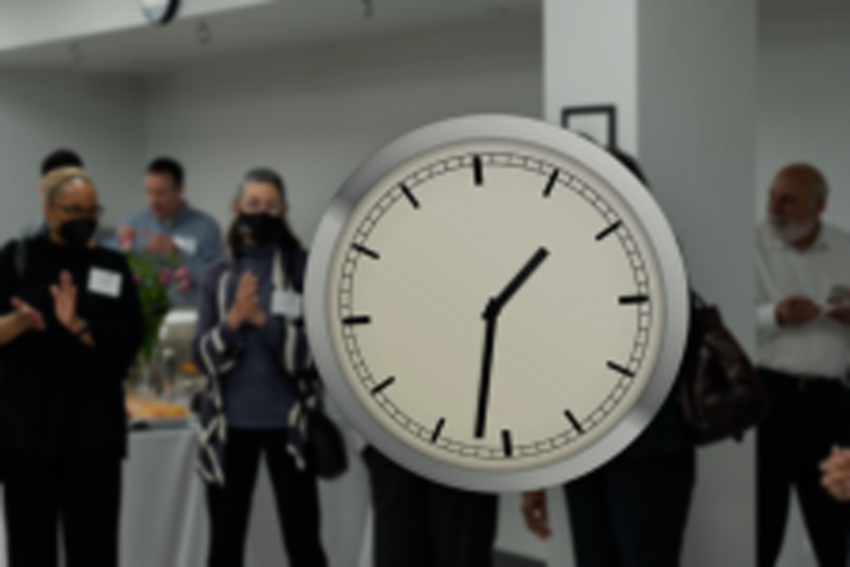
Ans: 1:32
